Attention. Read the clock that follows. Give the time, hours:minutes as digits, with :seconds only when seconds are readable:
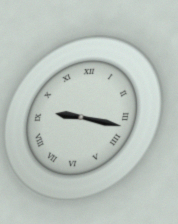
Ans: 9:17
